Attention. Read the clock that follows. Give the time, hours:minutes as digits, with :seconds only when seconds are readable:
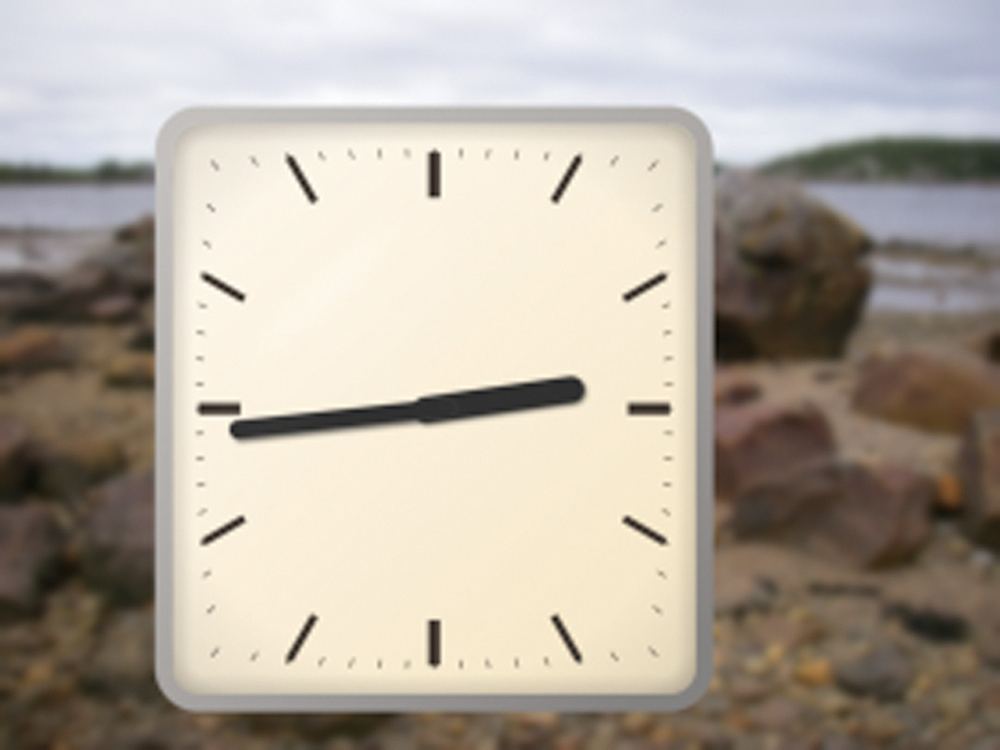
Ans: 2:44
